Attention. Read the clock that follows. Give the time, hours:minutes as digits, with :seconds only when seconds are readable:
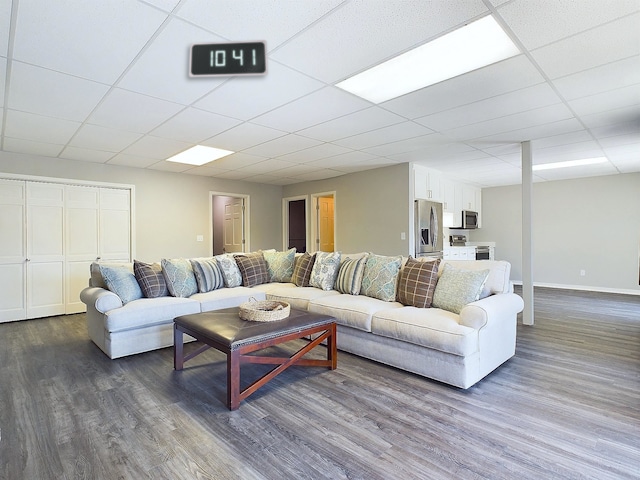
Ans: 10:41
